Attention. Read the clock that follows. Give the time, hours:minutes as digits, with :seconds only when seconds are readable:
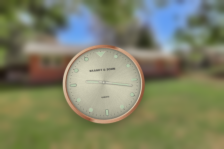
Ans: 9:17
